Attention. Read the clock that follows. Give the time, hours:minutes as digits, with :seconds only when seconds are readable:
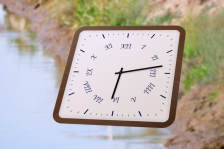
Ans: 6:13
